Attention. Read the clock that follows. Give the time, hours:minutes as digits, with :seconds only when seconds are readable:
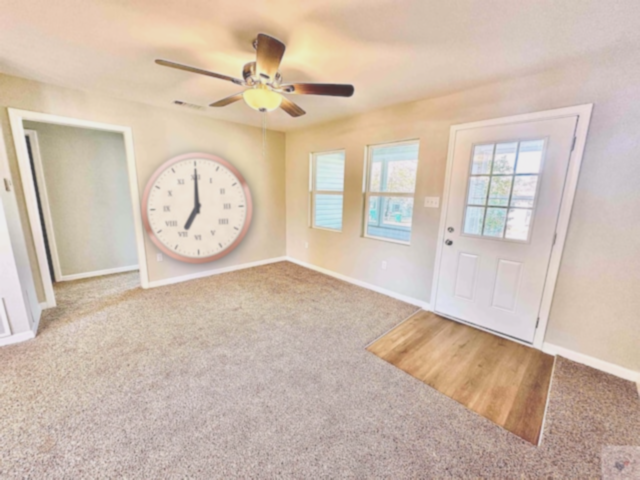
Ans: 7:00
